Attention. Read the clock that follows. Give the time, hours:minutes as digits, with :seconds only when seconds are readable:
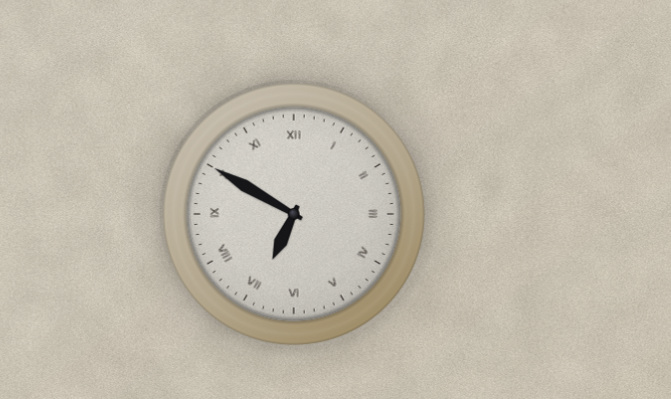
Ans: 6:50
